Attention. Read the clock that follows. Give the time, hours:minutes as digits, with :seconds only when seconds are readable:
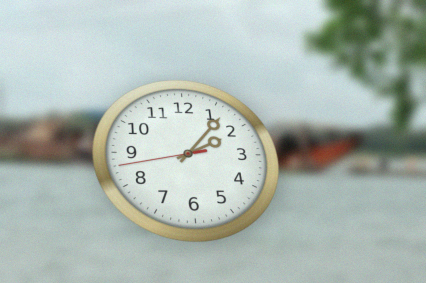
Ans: 2:06:43
